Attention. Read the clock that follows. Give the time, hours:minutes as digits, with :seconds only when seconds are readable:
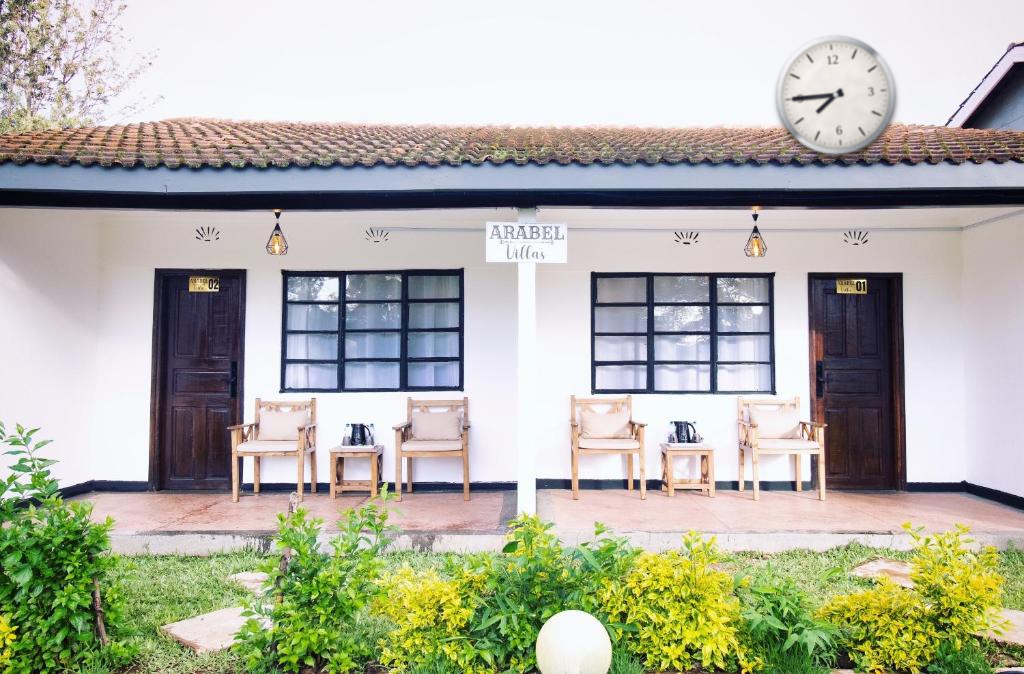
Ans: 7:45
